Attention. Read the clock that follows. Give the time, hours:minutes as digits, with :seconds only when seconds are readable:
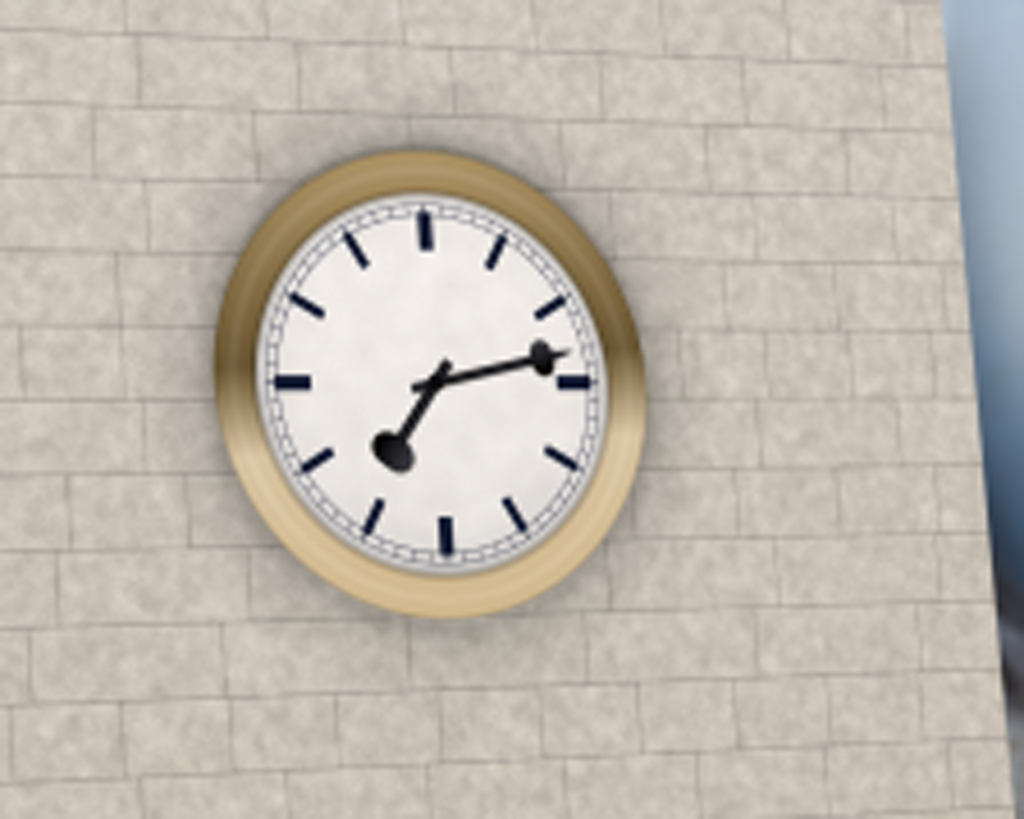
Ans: 7:13
